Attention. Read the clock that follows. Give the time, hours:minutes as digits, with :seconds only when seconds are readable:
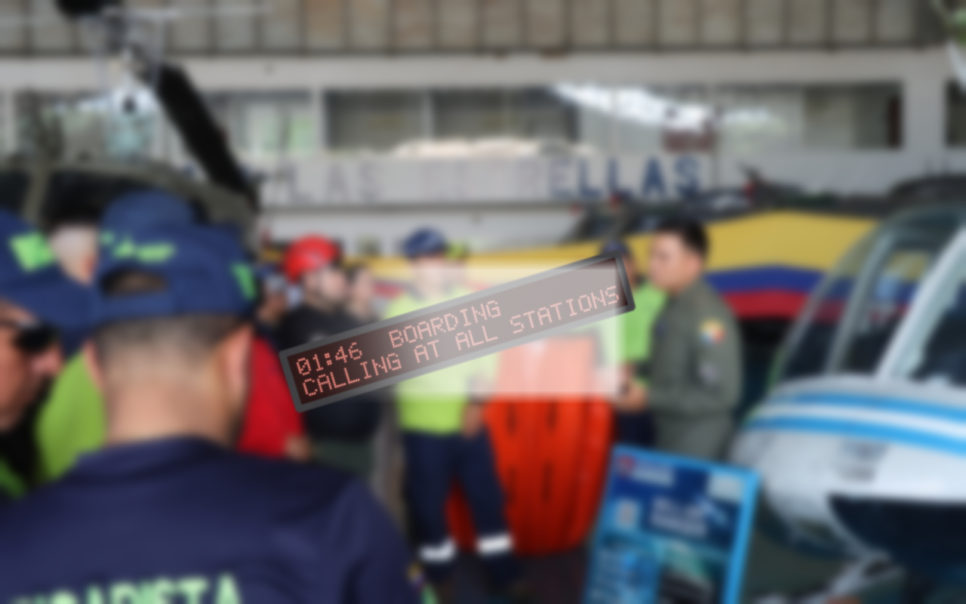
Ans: 1:46
